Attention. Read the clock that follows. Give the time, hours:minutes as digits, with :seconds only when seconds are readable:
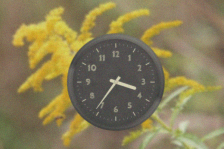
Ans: 3:36
